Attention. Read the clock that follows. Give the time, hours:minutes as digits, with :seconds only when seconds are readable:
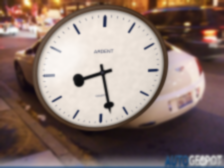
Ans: 8:28
